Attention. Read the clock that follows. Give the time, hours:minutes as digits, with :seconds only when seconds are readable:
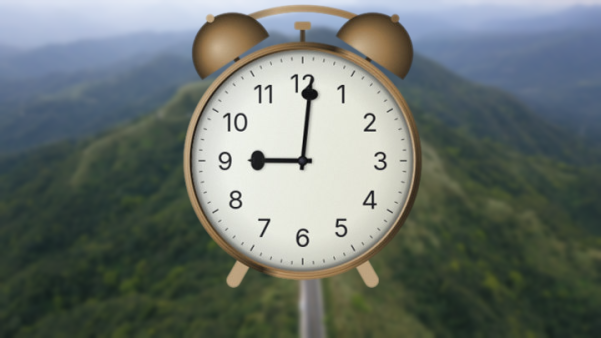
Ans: 9:01
